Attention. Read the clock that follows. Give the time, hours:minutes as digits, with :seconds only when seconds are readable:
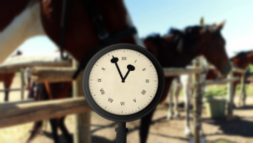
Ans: 12:56
